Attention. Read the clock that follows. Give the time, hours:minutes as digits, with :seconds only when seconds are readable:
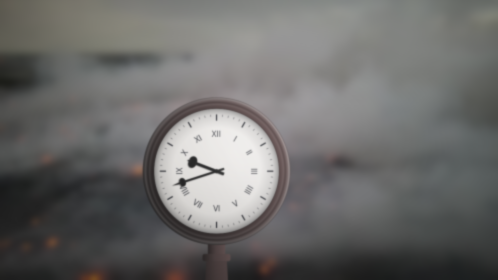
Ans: 9:42
